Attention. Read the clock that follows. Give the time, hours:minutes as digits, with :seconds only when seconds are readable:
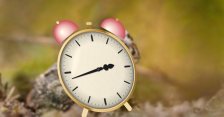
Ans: 2:43
